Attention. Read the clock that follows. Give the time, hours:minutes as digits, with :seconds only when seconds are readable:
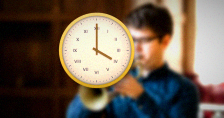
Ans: 4:00
